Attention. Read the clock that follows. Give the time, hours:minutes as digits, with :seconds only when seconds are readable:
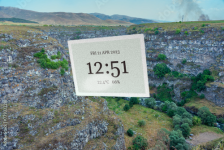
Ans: 12:51
